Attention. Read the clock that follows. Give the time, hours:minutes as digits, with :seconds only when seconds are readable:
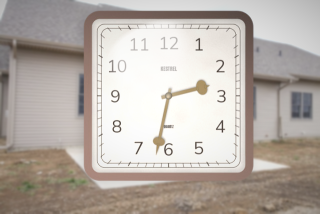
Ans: 2:32
